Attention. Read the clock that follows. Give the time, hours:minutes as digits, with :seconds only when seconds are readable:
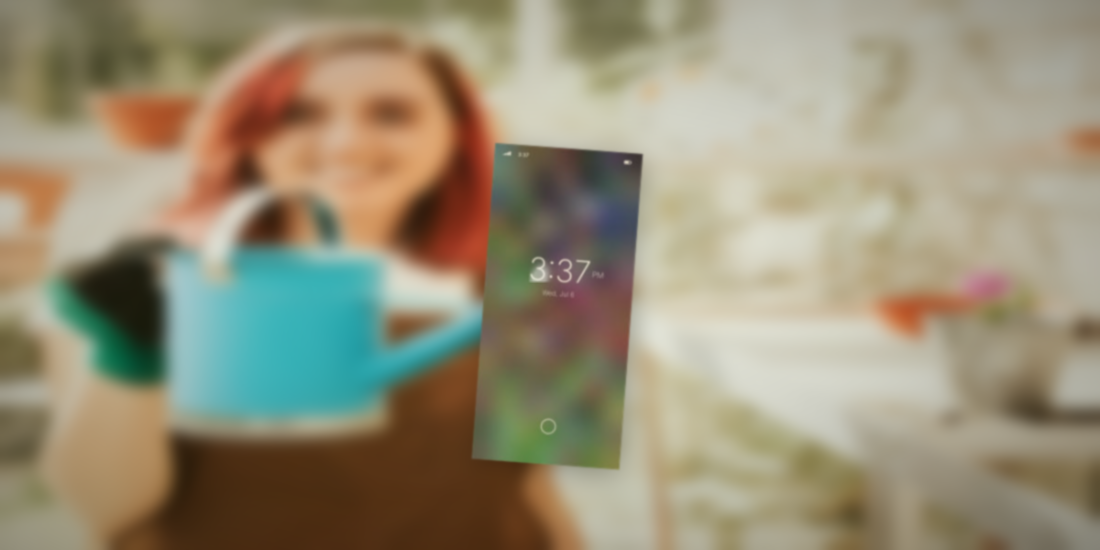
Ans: 3:37
